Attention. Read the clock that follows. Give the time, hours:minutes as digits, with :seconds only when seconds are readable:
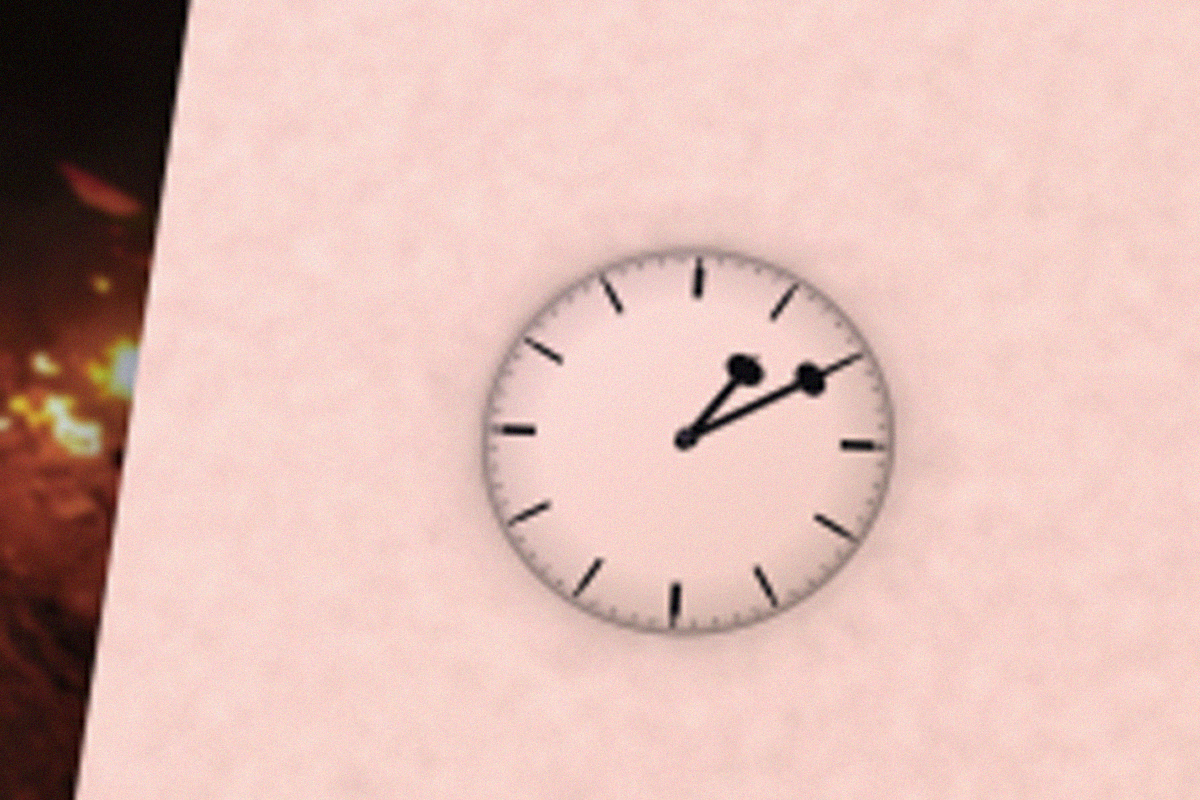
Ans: 1:10
